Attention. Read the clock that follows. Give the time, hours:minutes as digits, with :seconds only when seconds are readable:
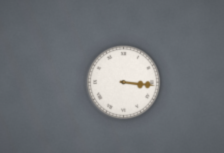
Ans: 3:16
